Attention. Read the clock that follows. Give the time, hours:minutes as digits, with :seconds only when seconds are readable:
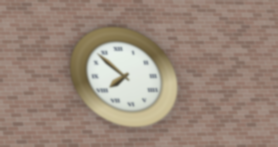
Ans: 7:53
